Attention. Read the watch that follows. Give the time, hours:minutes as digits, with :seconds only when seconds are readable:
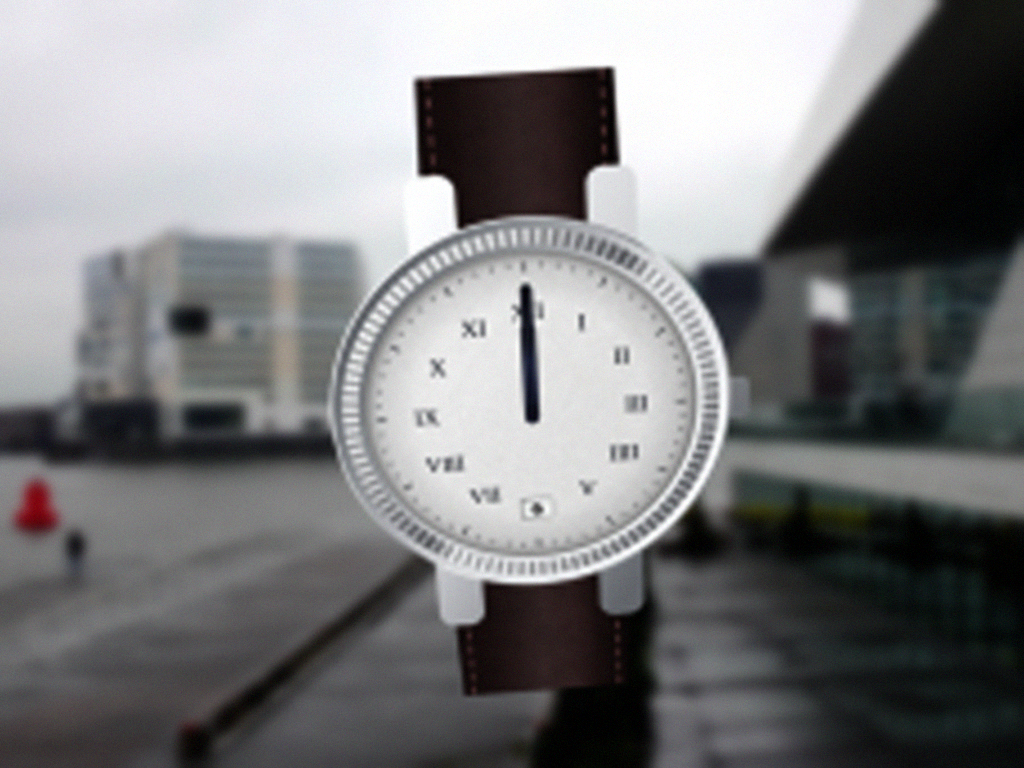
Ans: 12:00
